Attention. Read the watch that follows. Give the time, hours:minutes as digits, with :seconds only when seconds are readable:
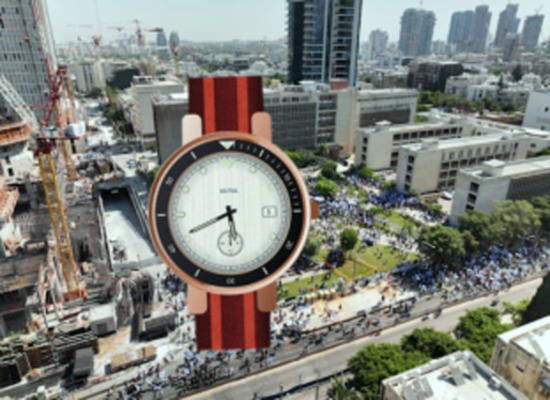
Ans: 5:41
